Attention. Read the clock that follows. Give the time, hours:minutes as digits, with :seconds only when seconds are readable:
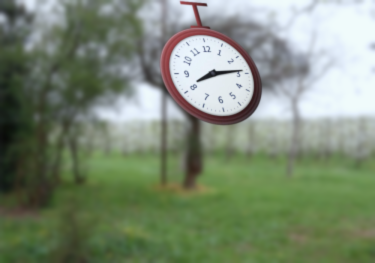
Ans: 8:14
